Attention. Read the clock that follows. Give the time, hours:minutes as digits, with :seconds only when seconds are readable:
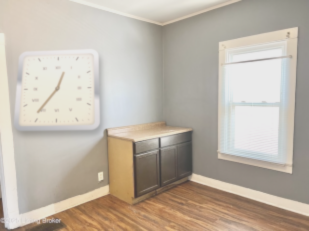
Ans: 12:36
